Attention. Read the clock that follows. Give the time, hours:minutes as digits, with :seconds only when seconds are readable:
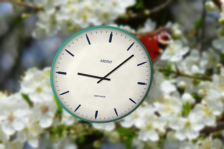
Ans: 9:07
